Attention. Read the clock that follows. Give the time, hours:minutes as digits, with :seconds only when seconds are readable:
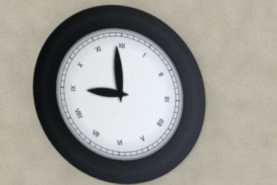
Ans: 8:59
